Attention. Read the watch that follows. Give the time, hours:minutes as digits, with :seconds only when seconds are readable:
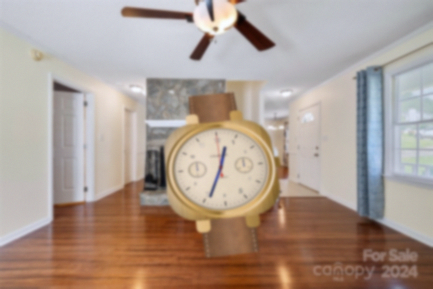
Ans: 12:34
